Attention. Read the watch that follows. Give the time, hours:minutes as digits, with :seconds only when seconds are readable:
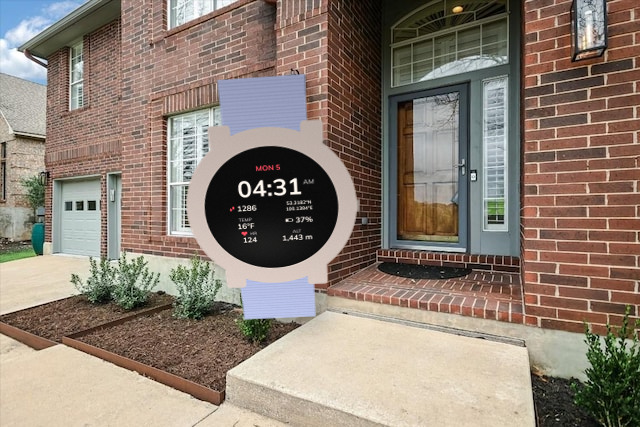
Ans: 4:31
